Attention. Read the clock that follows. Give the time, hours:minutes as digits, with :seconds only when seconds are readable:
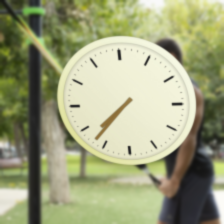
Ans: 7:37
